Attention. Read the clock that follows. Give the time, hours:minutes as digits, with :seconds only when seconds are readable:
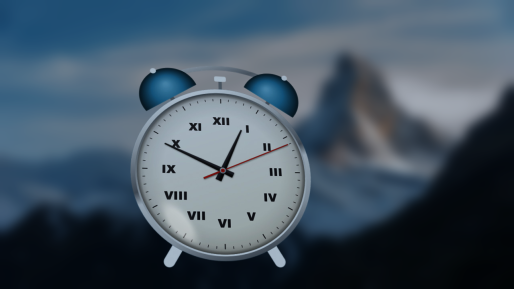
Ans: 12:49:11
